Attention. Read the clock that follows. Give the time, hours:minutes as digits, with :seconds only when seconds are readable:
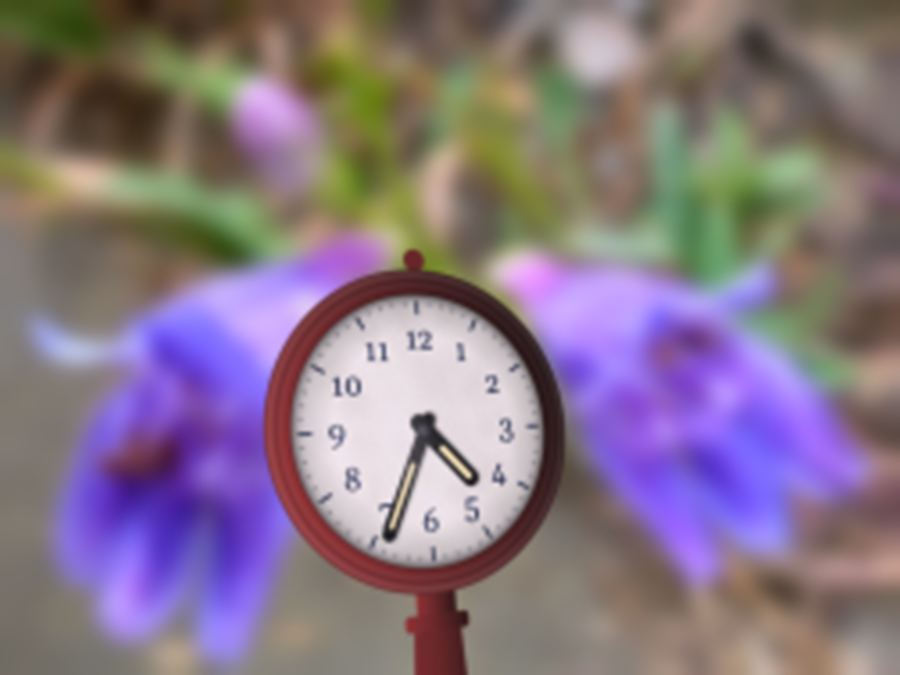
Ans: 4:34
